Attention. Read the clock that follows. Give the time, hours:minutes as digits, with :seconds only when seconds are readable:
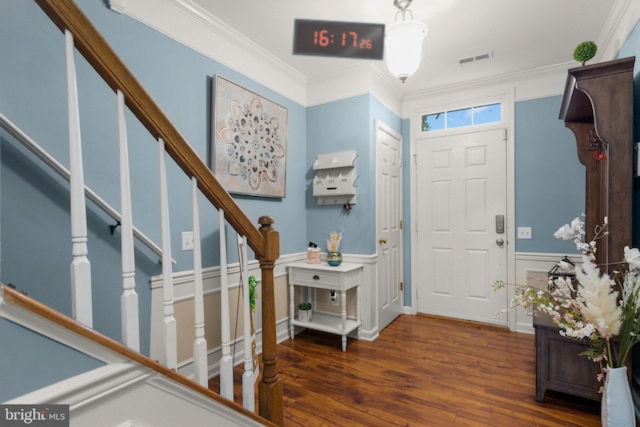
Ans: 16:17
